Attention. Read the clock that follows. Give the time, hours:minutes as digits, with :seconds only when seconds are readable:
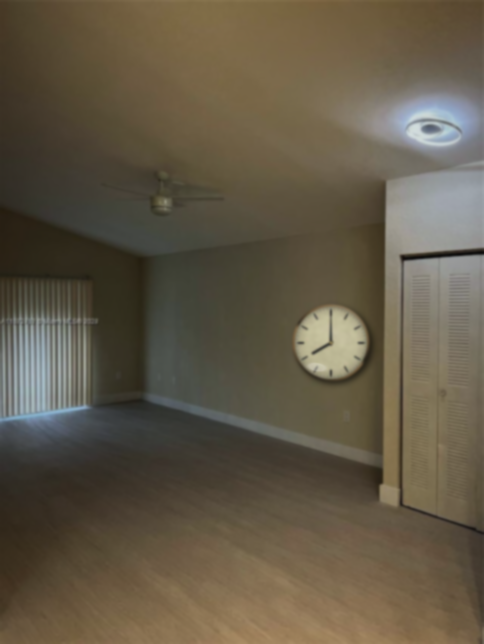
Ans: 8:00
